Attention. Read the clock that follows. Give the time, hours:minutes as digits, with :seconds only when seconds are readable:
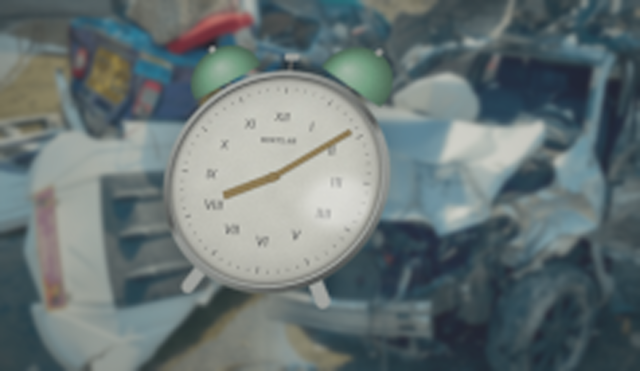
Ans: 8:09
